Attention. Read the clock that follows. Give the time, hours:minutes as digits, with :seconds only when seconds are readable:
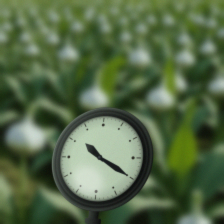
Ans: 10:20
